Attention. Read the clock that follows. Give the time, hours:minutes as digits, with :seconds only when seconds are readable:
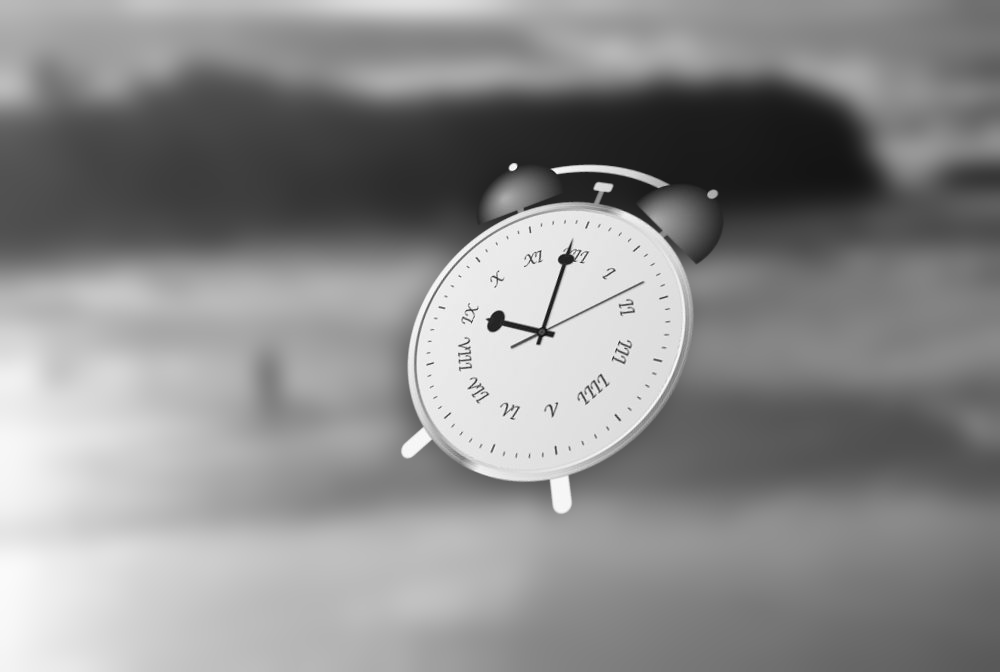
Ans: 8:59:08
